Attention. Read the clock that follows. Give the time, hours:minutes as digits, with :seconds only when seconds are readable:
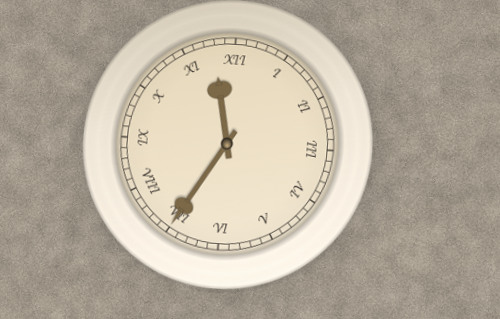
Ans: 11:35
